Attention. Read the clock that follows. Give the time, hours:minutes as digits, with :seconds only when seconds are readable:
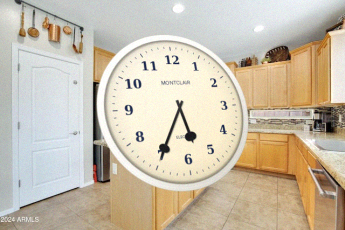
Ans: 5:35
